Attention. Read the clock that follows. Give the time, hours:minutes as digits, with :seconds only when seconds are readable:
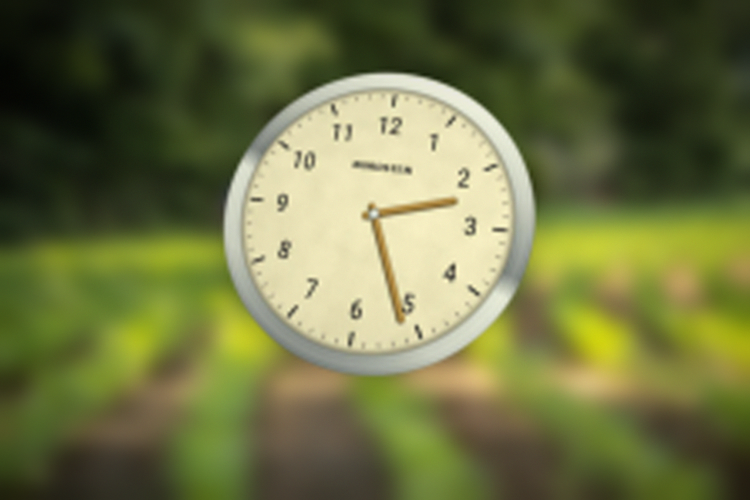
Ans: 2:26
